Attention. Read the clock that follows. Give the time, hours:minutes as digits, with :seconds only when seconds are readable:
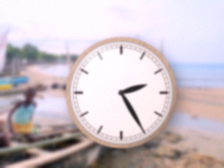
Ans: 2:25
